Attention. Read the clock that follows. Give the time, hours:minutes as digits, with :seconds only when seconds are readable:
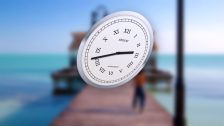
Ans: 2:42
